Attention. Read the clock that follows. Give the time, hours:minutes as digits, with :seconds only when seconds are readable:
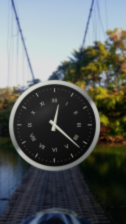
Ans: 12:22
